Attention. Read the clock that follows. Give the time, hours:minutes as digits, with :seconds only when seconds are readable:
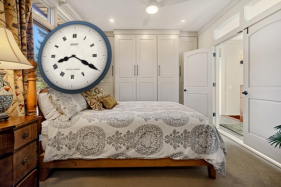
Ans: 8:20
